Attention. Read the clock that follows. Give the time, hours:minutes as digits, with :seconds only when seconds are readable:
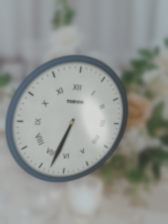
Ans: 6:33
